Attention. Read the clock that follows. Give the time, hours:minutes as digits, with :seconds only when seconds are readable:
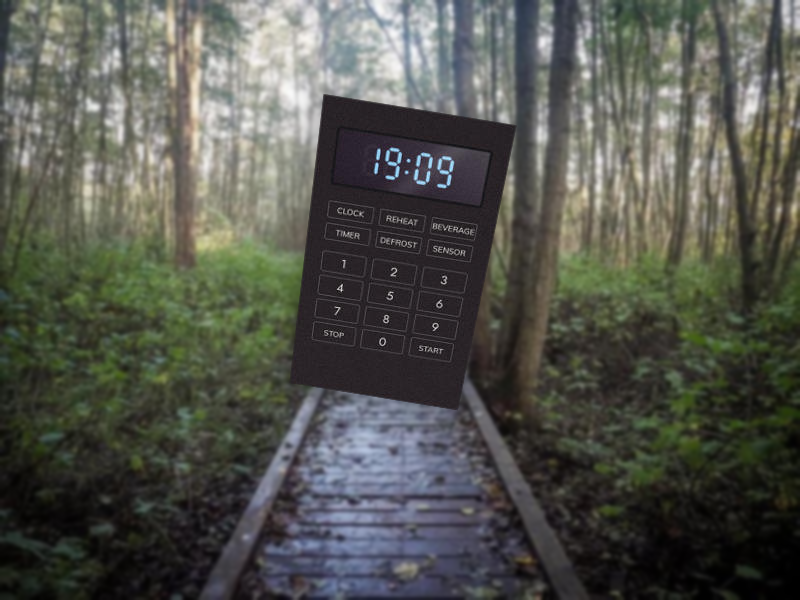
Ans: 19:09
